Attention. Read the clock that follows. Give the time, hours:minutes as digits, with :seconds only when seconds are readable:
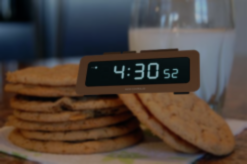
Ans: 4:30:52
